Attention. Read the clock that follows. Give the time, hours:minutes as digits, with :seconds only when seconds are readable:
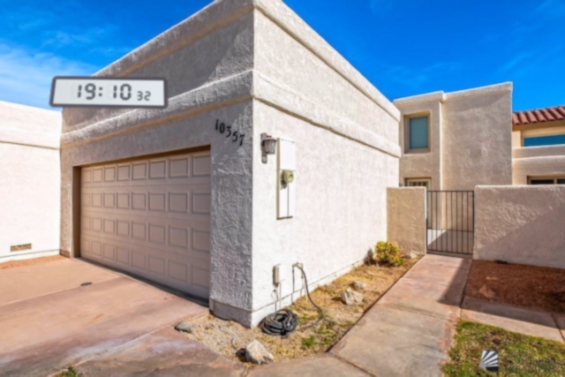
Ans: 19:10
